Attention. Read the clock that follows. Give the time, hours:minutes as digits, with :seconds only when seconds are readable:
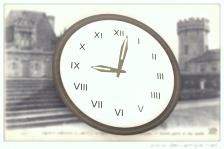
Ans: 9:02
